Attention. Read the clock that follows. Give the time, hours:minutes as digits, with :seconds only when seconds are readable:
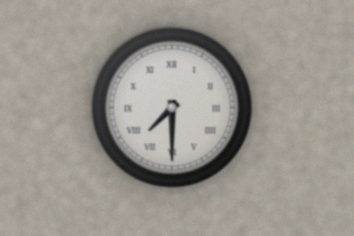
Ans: 7:30
